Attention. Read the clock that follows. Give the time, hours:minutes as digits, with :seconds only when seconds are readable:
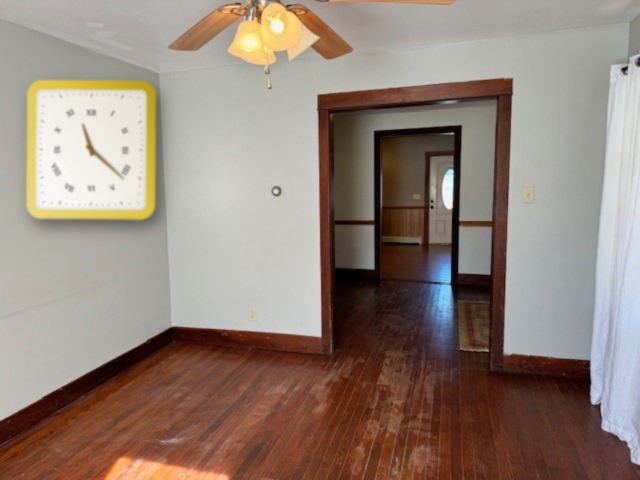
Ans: 11:22
